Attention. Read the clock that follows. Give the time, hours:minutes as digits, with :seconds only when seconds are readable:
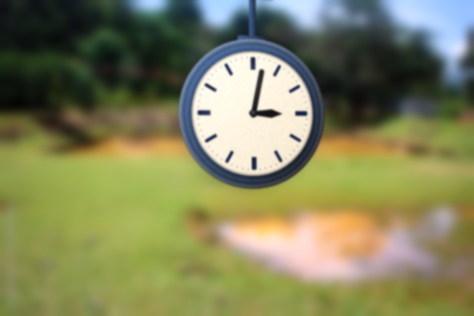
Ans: 3:02
